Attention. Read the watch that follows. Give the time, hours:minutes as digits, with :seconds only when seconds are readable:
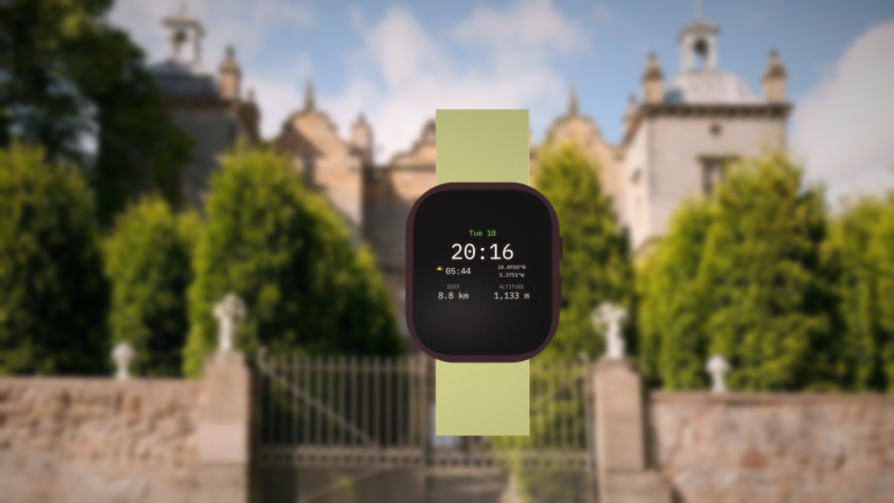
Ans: 20:16
